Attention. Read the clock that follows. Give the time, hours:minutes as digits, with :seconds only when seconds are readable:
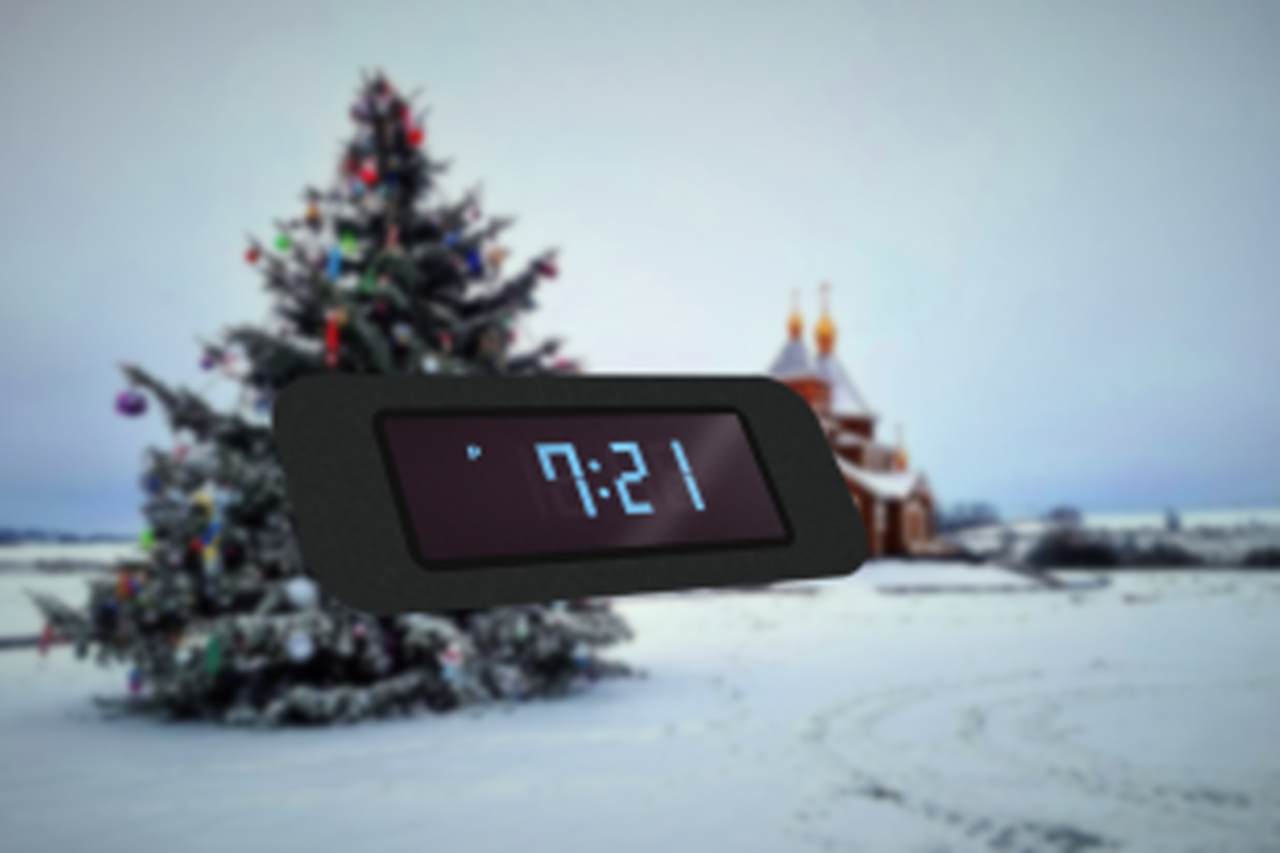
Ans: 7:21
